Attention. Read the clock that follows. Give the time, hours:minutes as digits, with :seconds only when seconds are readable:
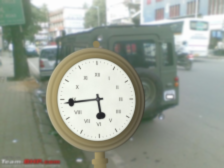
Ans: 5:44
